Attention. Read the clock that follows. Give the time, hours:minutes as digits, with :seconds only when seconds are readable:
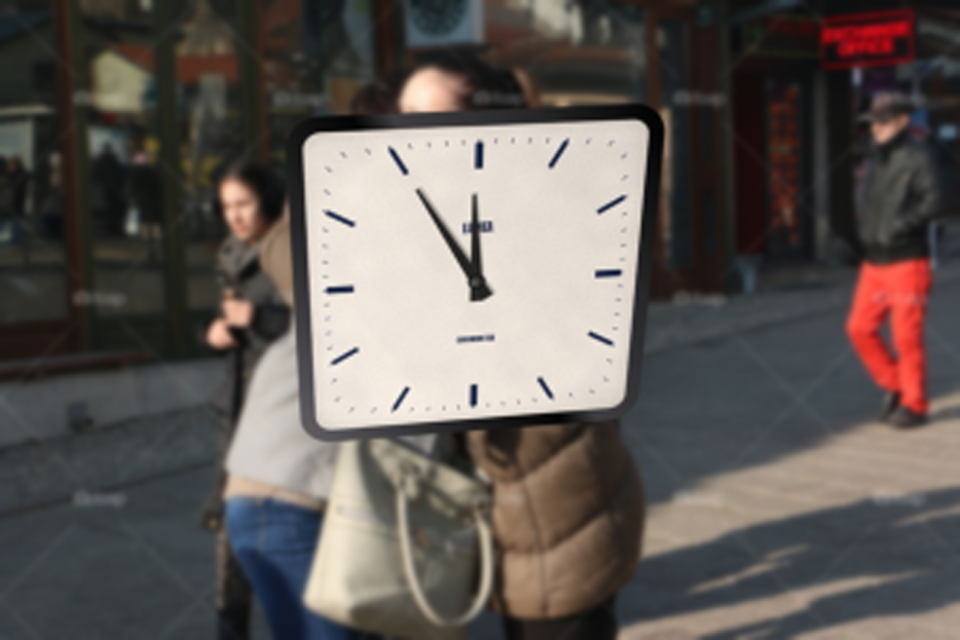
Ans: 11:55
